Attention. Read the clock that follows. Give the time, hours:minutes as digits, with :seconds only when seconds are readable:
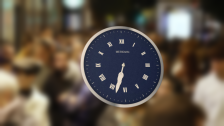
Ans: 6:33
